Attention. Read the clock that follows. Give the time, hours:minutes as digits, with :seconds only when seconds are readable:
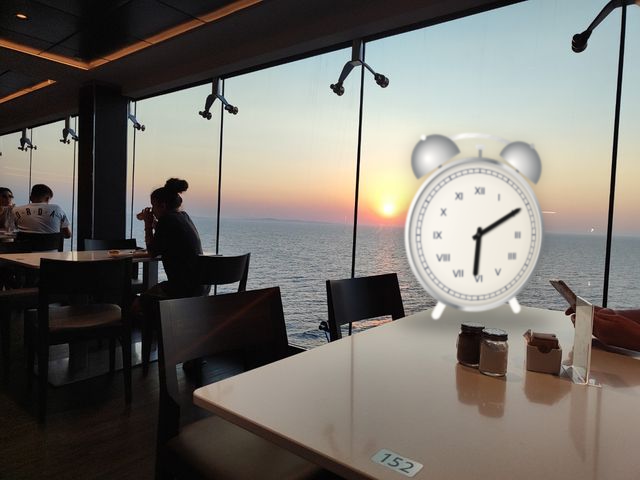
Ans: 6:10
